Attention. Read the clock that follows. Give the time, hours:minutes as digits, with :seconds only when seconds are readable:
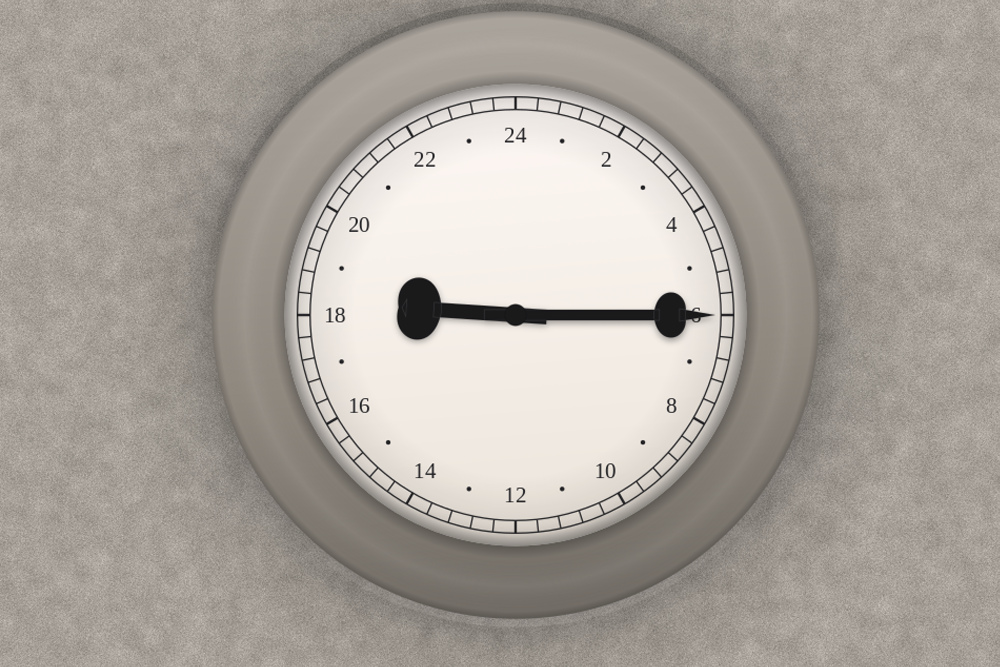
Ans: 18:15
